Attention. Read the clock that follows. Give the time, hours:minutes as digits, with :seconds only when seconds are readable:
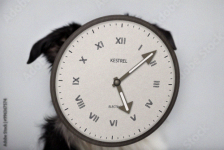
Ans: 5:08
